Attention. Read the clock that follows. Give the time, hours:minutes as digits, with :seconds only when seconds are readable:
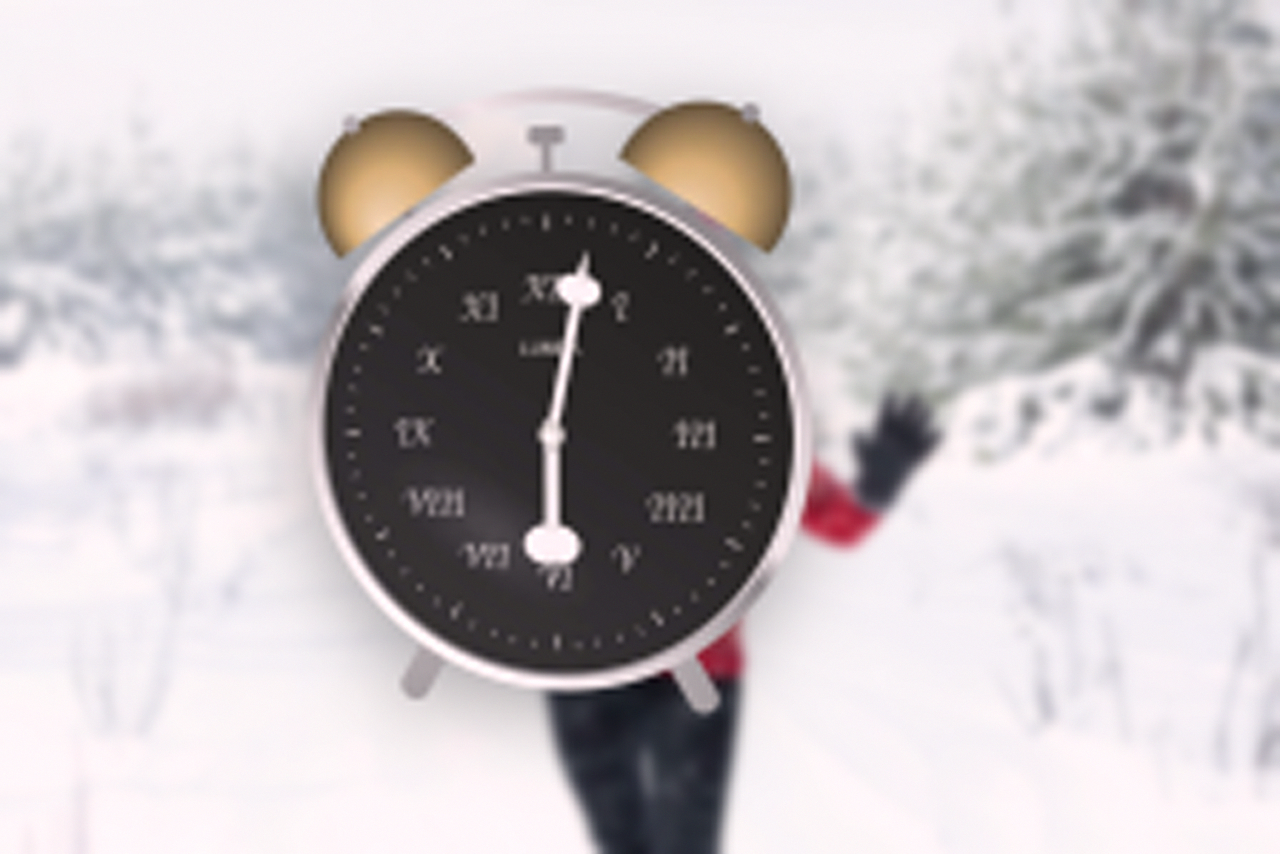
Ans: 6:02
